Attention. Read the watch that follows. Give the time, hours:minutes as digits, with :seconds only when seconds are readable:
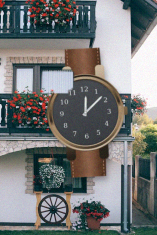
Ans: 12:08
